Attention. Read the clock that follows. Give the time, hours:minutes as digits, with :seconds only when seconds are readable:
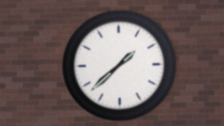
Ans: 1:38
